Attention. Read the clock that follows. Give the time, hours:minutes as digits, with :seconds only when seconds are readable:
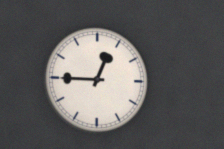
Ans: 12:45
